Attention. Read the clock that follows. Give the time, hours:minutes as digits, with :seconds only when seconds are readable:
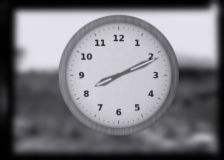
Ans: 8:11
